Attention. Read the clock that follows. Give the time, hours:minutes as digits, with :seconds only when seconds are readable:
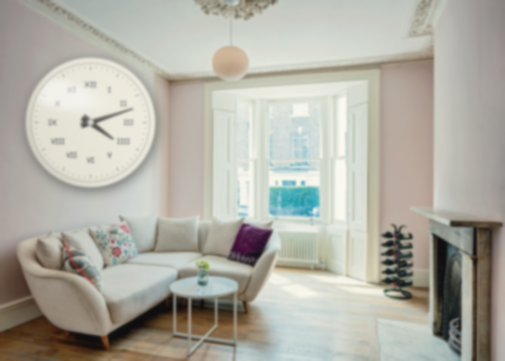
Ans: 4:12
